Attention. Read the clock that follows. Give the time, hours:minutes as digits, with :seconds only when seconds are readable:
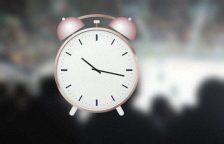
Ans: 10:17
